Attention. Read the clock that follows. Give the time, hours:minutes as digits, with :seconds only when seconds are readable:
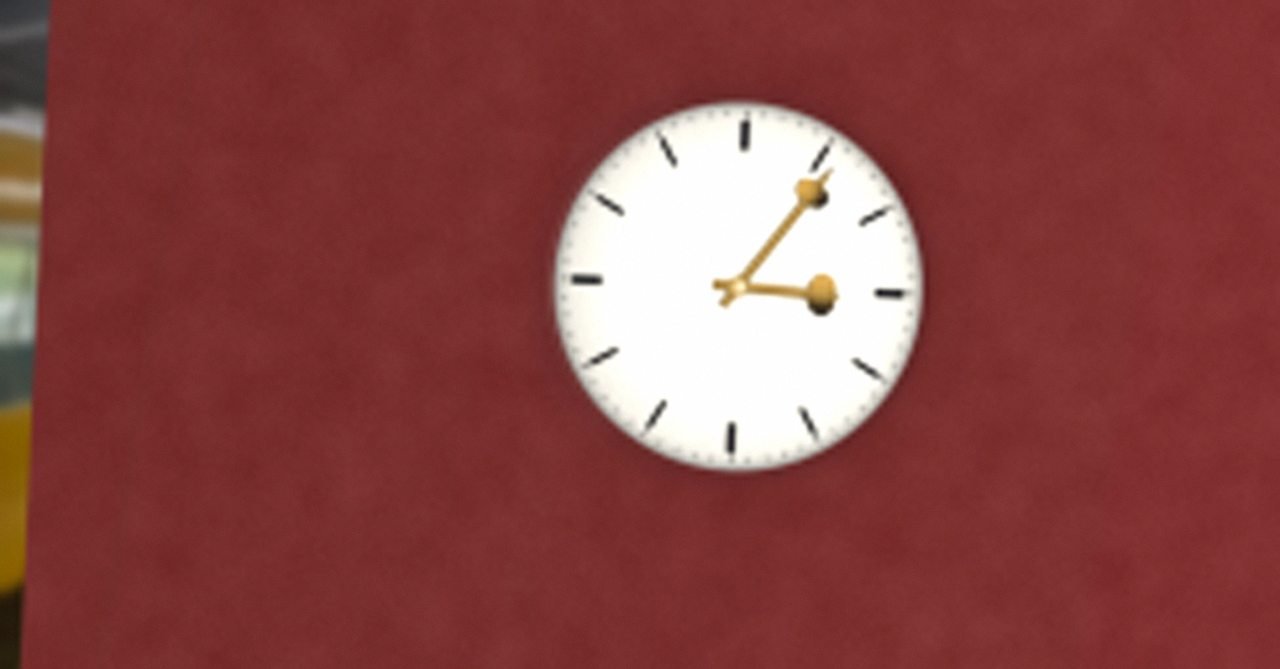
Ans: 3:06
